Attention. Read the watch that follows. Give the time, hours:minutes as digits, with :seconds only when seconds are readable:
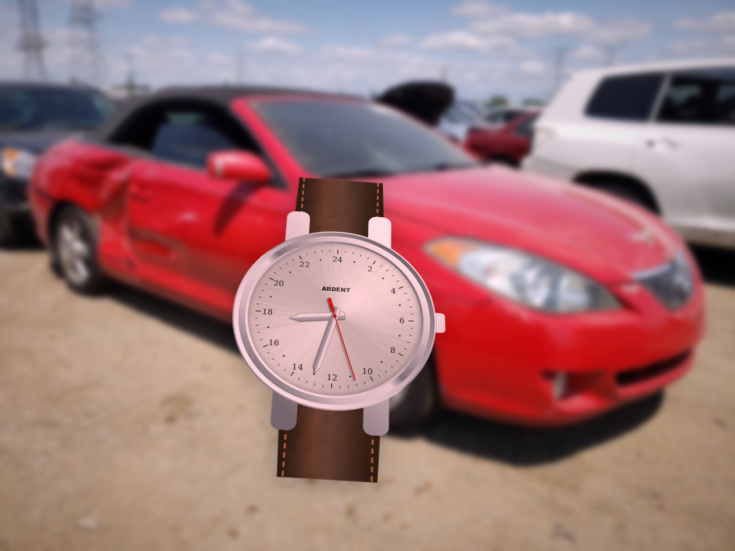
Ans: 17:32:27
